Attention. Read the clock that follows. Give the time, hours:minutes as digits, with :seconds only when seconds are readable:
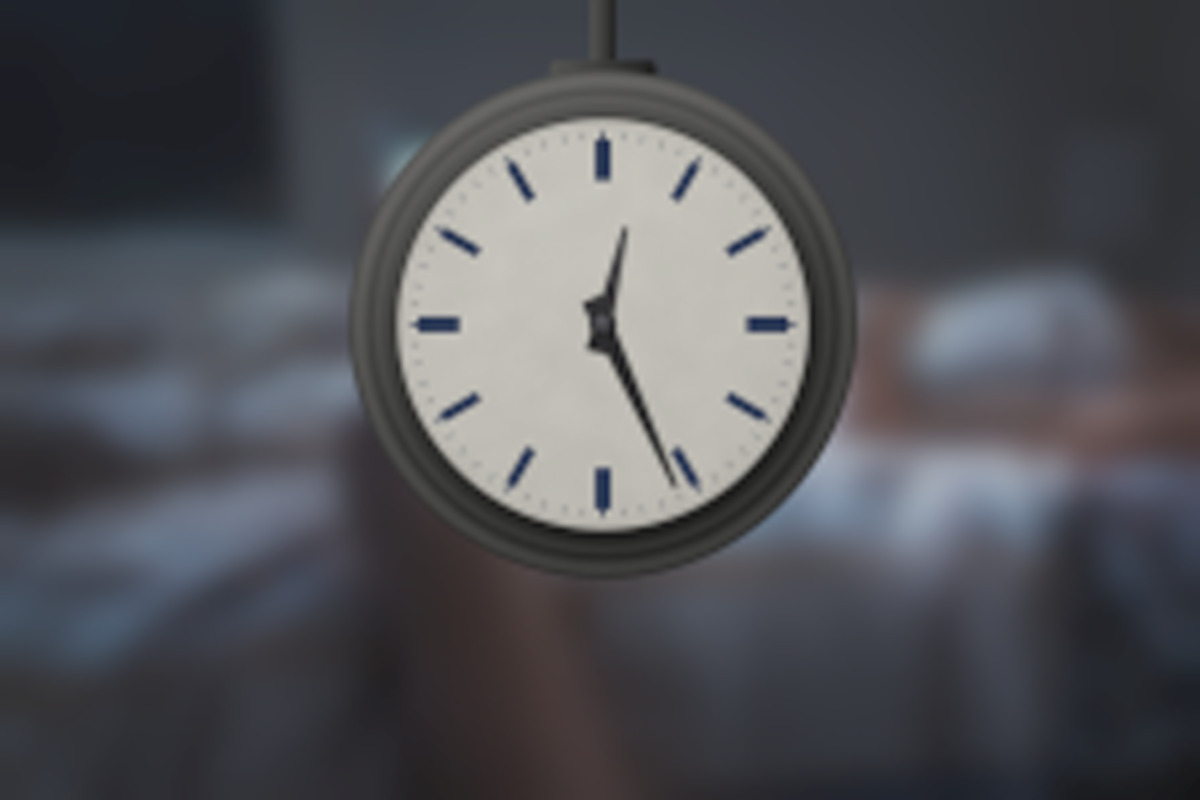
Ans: 12:26
